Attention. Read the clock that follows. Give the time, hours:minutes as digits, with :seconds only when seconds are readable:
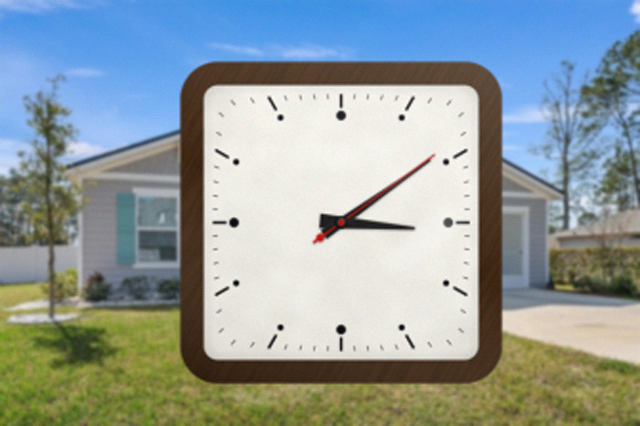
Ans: 3:09:09
